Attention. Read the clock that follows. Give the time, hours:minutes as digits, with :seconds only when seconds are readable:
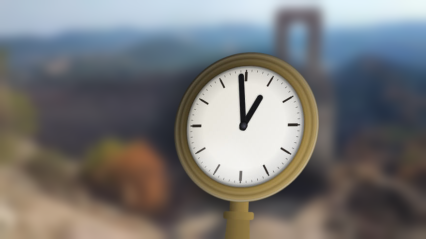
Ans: 12:59
